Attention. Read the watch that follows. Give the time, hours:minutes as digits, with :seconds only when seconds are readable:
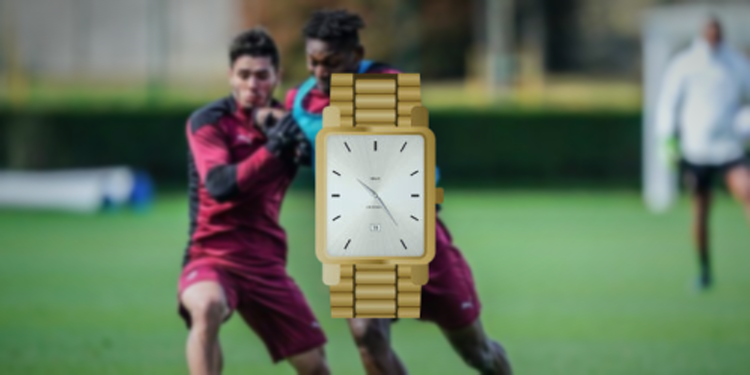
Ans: 10:24
